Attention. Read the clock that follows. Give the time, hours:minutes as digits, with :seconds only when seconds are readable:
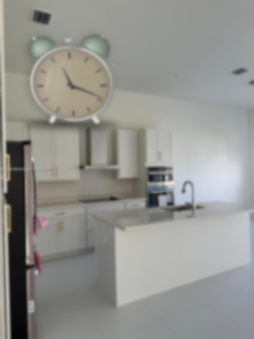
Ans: 11:19
